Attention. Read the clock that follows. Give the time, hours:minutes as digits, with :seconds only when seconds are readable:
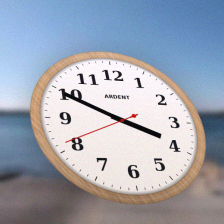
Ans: 3:49:41
